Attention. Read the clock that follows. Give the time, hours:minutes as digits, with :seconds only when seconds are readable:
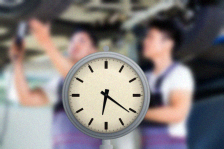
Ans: 6:21
